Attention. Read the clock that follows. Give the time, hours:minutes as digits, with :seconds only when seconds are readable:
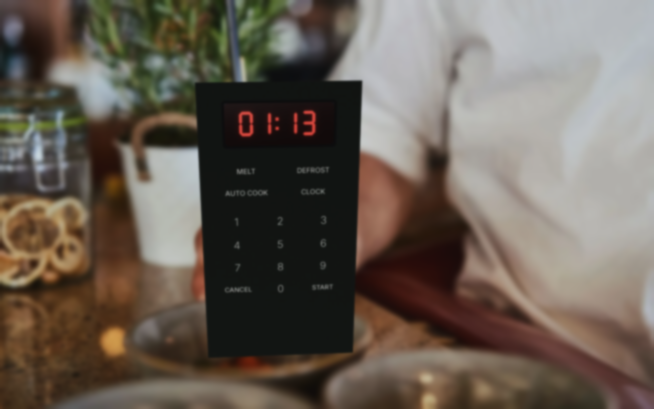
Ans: 1:13
